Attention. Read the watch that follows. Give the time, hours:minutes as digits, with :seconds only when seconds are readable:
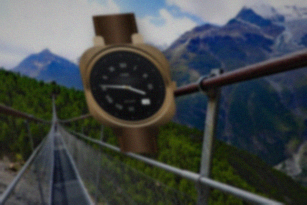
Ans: 3:46
